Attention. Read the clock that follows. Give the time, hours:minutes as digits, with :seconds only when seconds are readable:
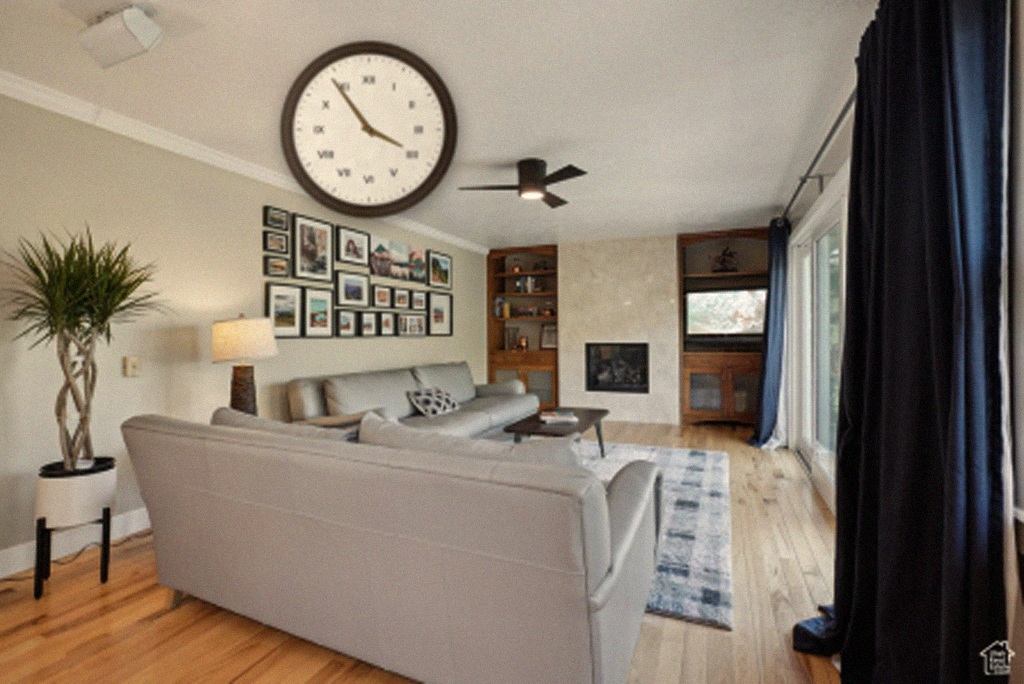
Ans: 3:54
